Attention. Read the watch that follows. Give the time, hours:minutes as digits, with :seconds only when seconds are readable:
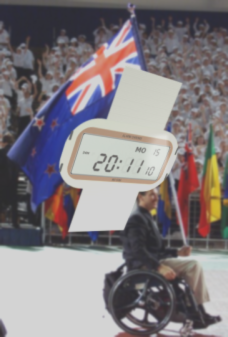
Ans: 20:11:10
